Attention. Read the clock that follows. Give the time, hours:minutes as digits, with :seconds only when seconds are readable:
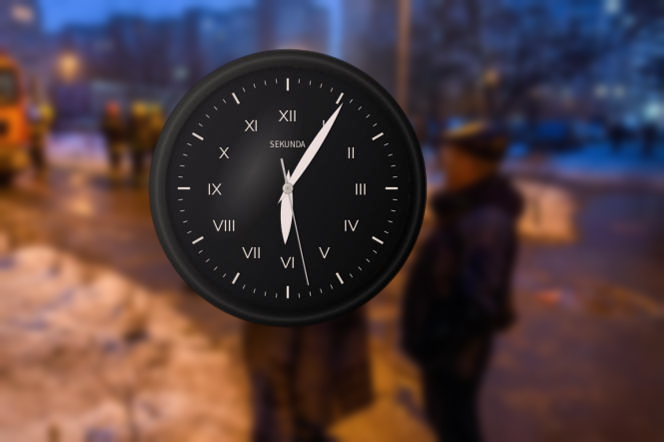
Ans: 6:05:28
